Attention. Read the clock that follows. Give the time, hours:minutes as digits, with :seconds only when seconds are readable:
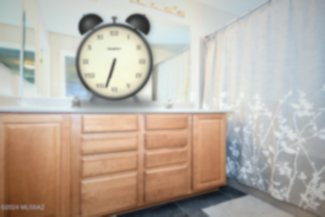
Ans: 6:33
